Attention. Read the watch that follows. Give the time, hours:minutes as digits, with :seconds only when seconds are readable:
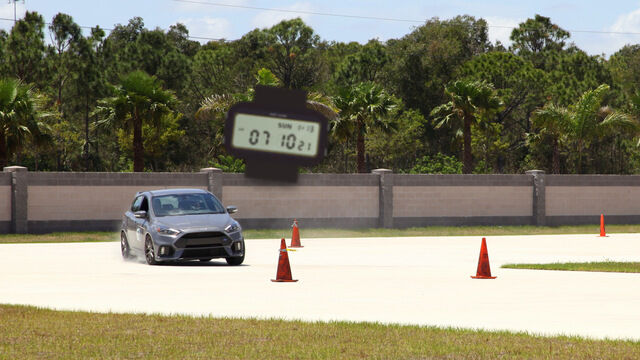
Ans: 7:10
